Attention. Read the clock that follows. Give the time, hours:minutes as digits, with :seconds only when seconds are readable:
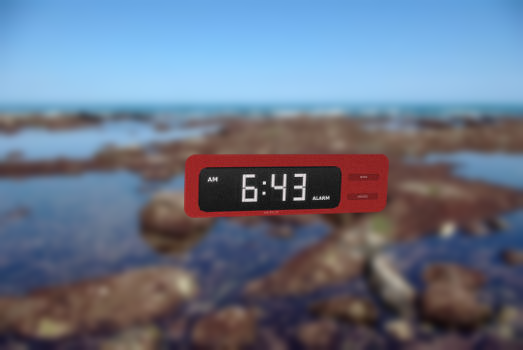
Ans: 6:43
